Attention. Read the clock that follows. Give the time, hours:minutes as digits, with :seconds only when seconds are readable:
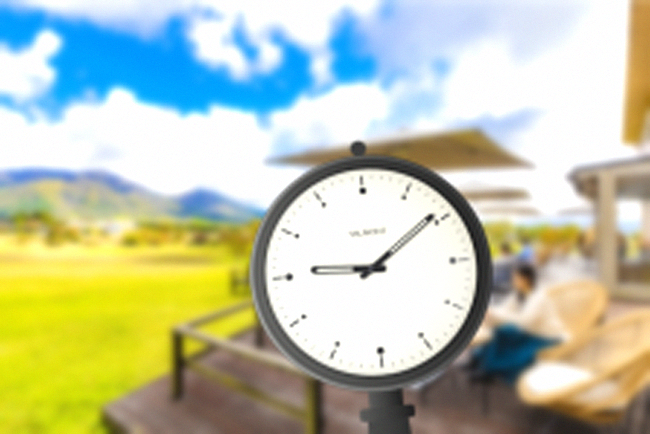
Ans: 9:09
